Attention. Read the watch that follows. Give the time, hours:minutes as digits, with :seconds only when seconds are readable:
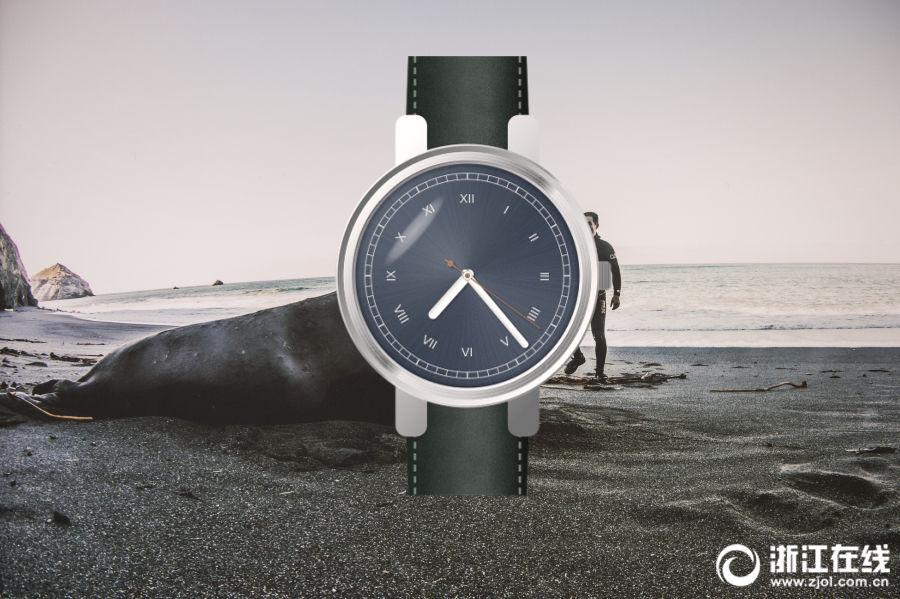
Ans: 7:23:21
